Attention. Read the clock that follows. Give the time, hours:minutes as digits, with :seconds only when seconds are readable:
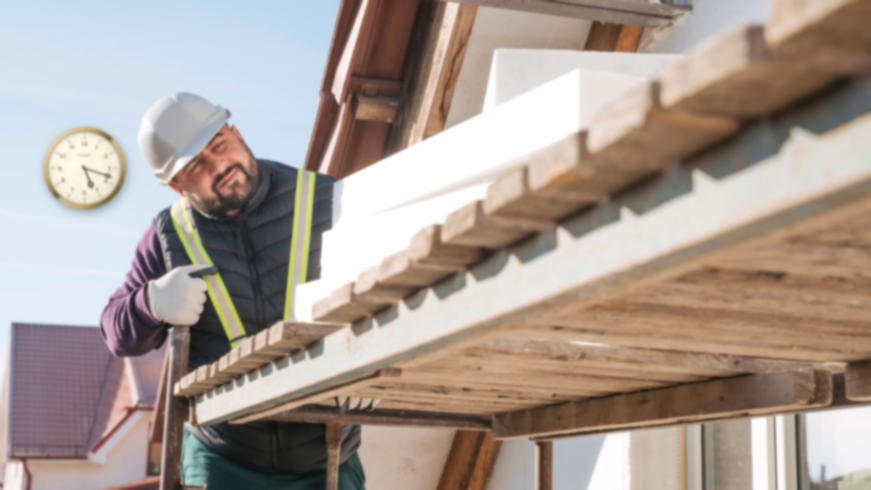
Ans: 5:18
